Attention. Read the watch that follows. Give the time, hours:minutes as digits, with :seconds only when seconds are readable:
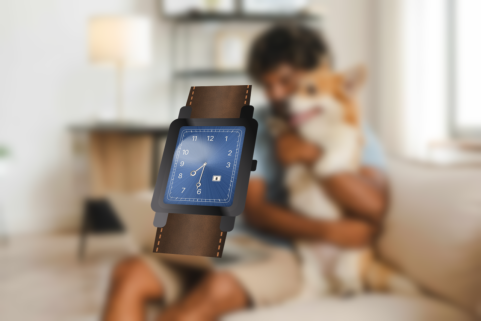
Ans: 7:31
